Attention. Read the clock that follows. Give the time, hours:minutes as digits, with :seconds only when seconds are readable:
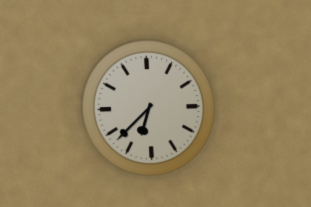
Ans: 6:38
